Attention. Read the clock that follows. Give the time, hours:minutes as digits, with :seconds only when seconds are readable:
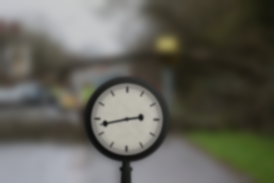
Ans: 2:43
